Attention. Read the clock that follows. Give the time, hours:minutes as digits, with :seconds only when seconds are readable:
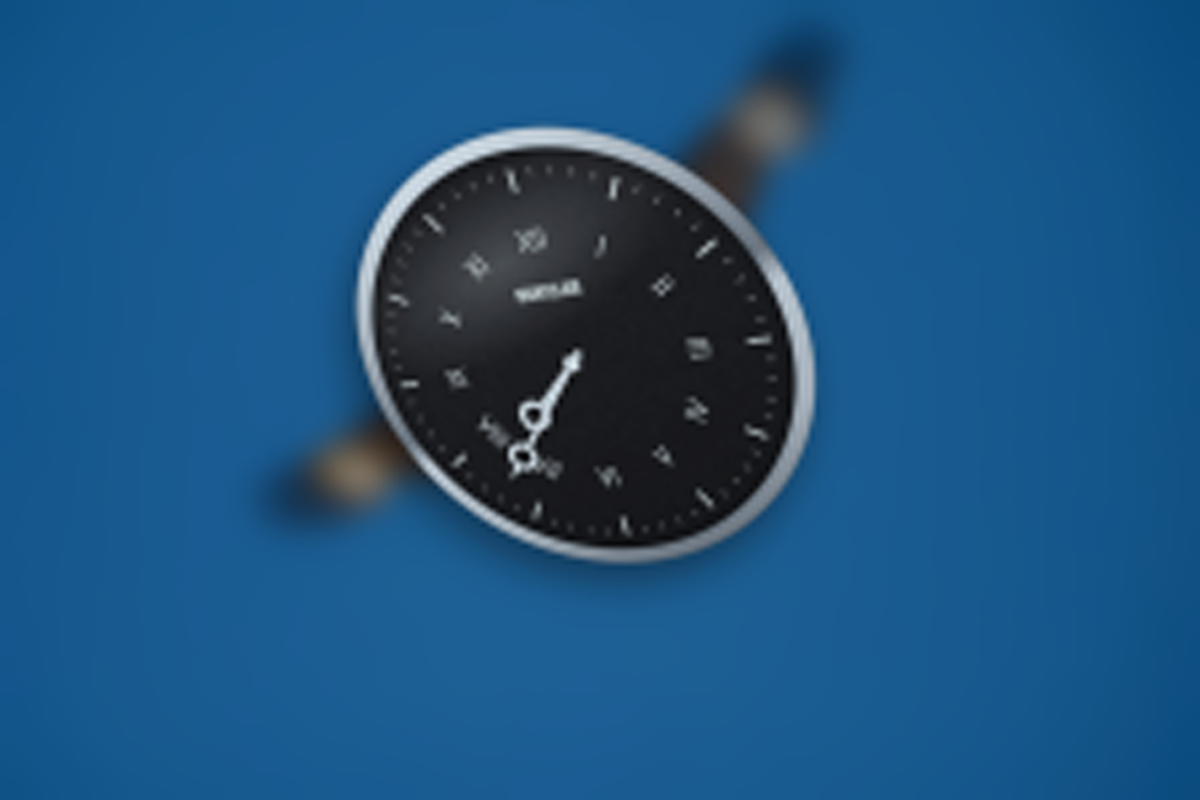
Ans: 7:37
